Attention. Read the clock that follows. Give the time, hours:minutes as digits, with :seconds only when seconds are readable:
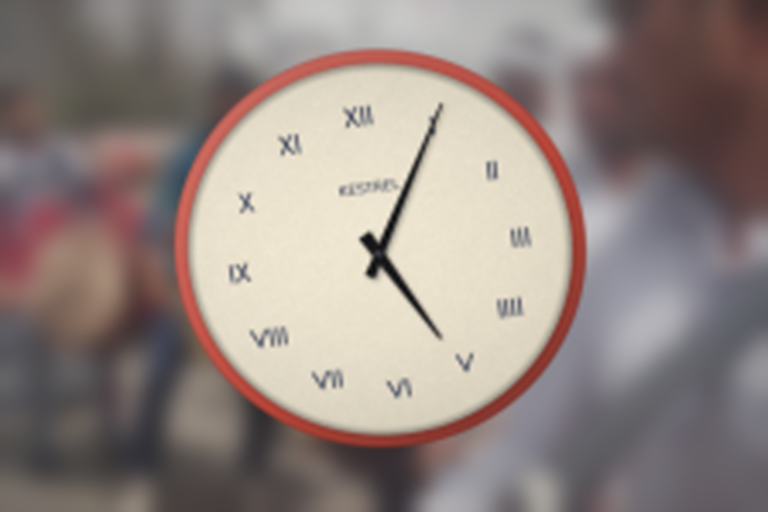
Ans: 5:05
